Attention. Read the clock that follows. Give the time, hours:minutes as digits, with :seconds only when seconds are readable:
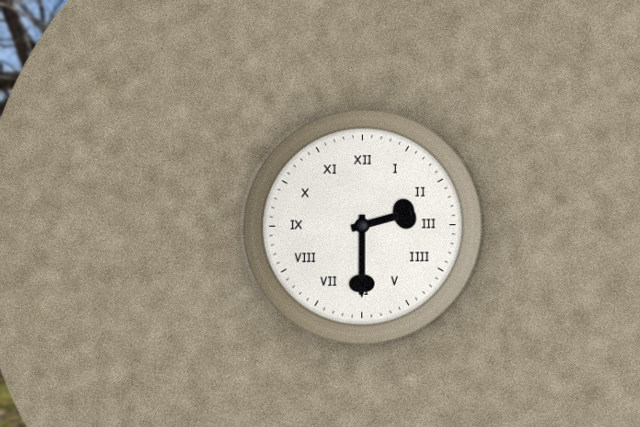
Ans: 2:30
